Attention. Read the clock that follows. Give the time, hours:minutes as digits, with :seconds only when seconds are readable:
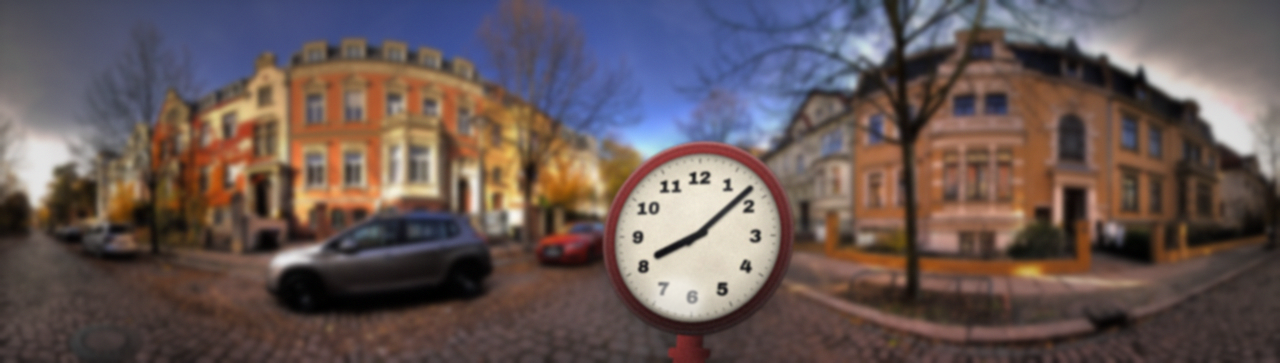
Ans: 8:08
